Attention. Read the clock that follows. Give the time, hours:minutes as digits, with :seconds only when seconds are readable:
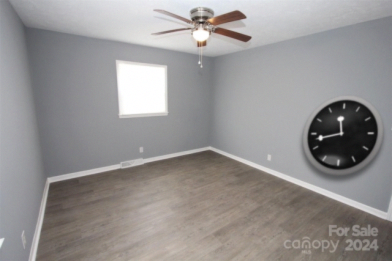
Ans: 11:43
